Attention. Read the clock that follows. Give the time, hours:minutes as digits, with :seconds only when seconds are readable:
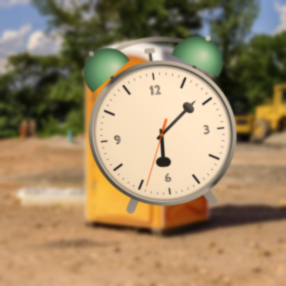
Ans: 6:08:34
